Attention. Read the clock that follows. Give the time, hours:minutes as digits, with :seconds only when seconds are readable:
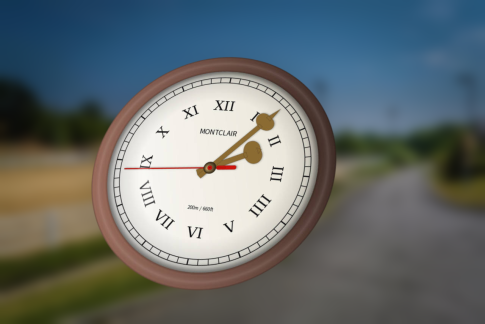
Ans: 2:06:44
